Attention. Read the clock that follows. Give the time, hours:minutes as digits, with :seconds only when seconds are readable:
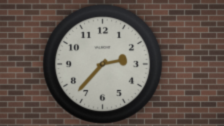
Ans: 2:37
